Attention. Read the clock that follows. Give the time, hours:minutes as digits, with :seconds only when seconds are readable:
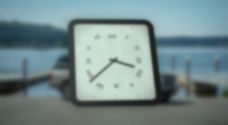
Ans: 3:38
